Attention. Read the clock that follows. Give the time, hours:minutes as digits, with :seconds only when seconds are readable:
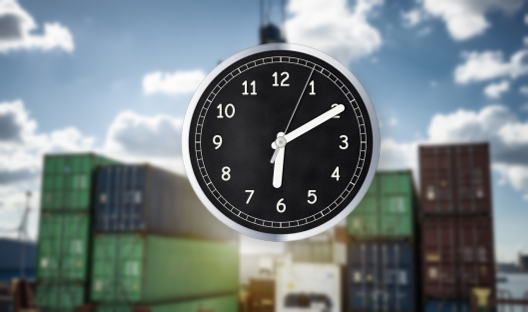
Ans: 6:10:04
